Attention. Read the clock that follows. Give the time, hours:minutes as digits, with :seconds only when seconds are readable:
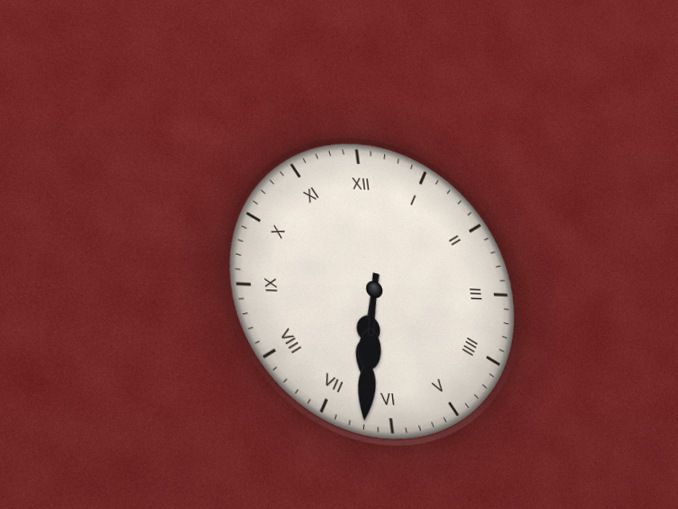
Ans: 6:32
